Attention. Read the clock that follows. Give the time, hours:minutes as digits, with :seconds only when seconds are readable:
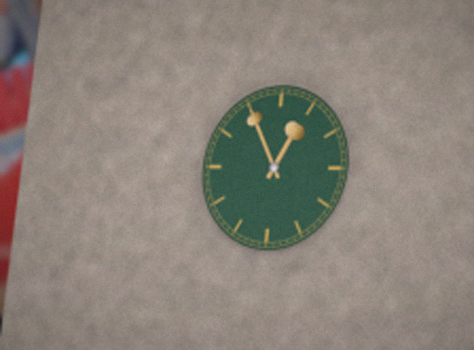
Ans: 12:55
